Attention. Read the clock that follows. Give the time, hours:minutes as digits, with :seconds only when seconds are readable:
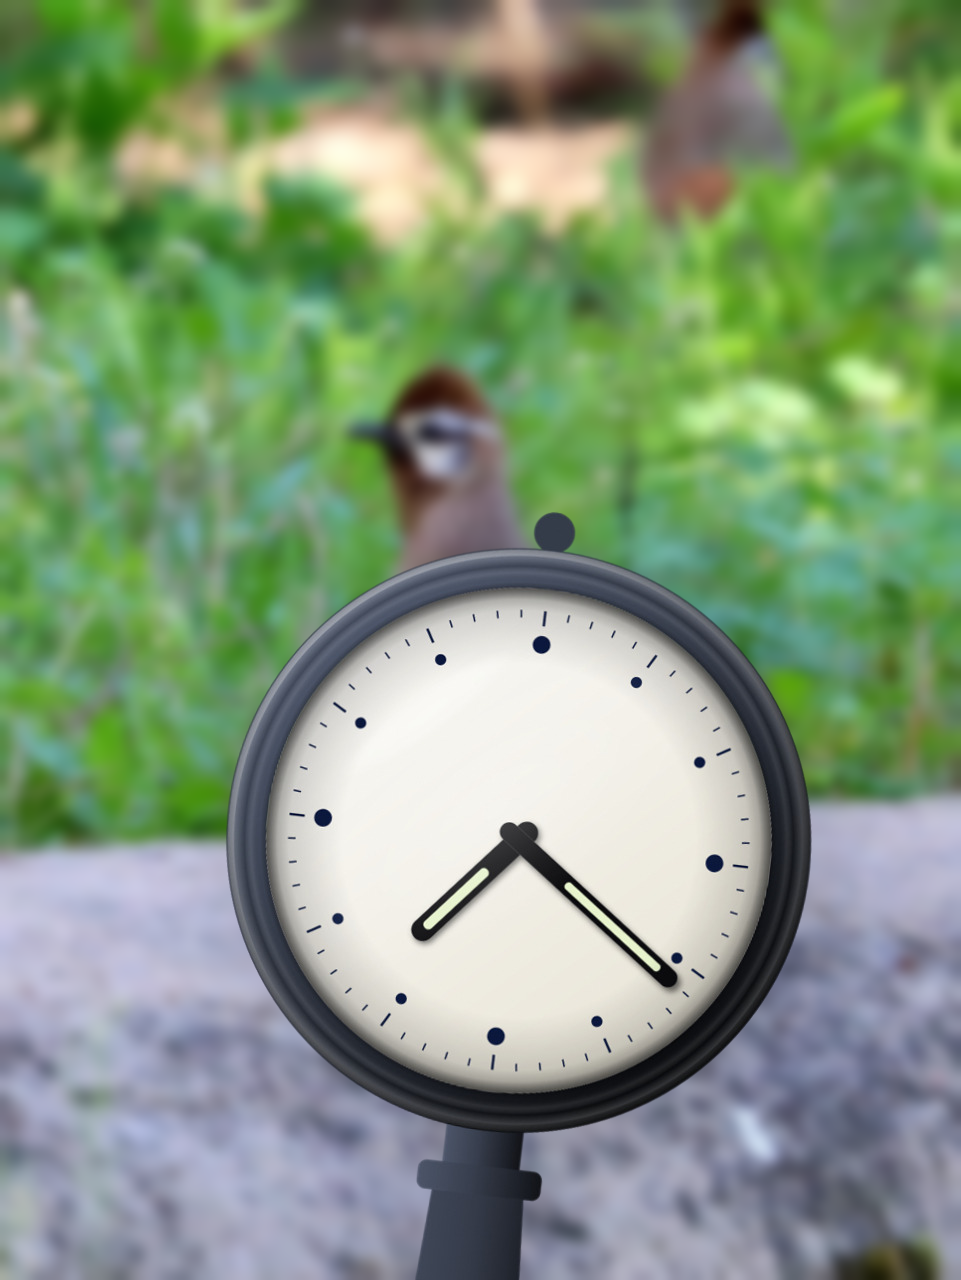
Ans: 7:21
